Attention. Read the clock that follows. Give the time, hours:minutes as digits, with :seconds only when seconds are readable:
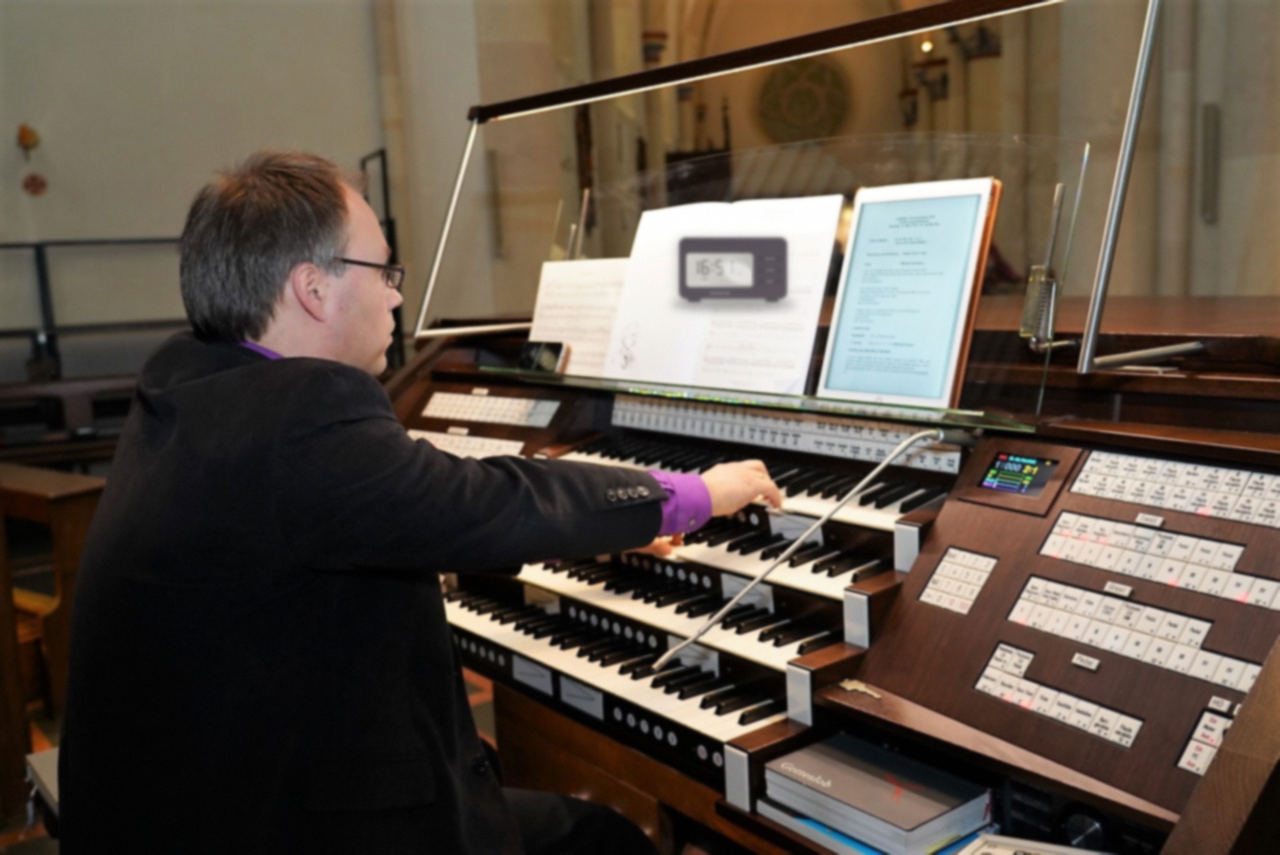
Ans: 16:51
